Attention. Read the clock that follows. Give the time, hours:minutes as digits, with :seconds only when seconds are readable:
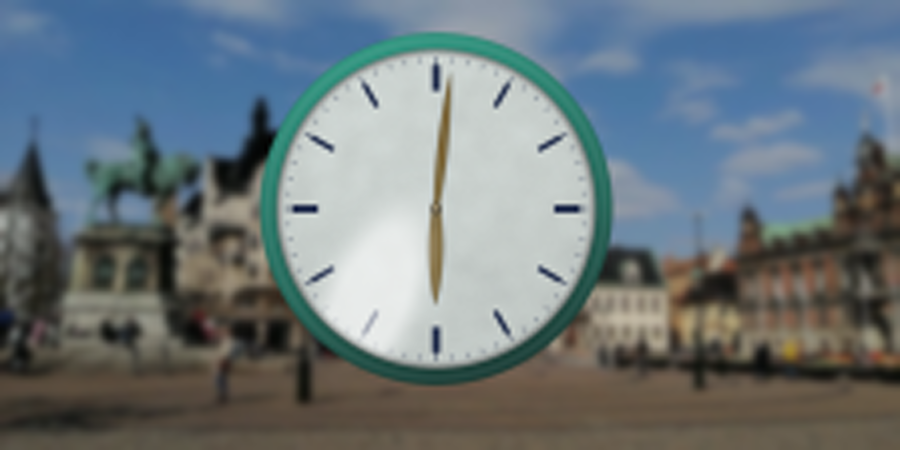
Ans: 6:01
